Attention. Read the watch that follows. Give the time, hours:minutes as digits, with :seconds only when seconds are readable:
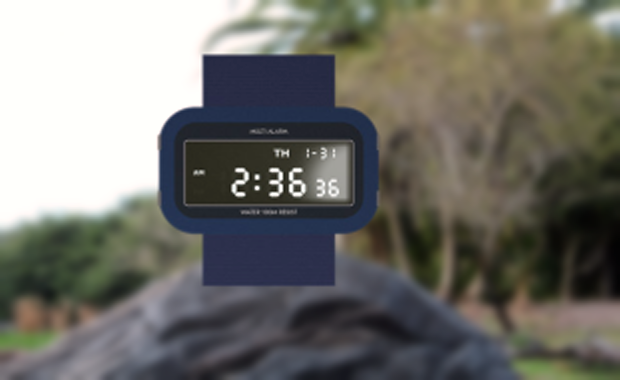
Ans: 2:36:36
